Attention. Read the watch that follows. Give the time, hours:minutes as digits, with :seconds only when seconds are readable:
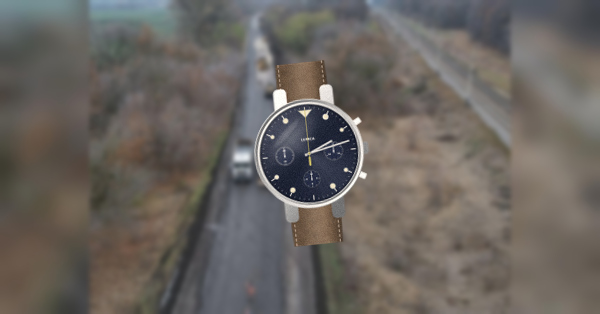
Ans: 2:13
